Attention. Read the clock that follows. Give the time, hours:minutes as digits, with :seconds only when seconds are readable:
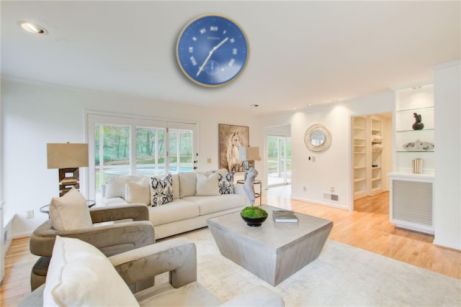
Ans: 1:35
